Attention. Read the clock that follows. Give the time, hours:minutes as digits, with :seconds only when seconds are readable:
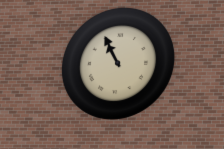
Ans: 10:55
